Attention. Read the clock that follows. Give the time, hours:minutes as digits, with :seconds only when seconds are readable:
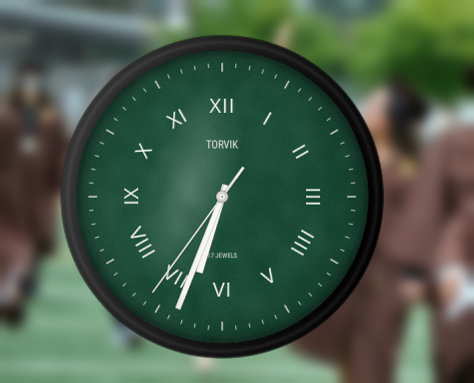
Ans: 6:33:36
